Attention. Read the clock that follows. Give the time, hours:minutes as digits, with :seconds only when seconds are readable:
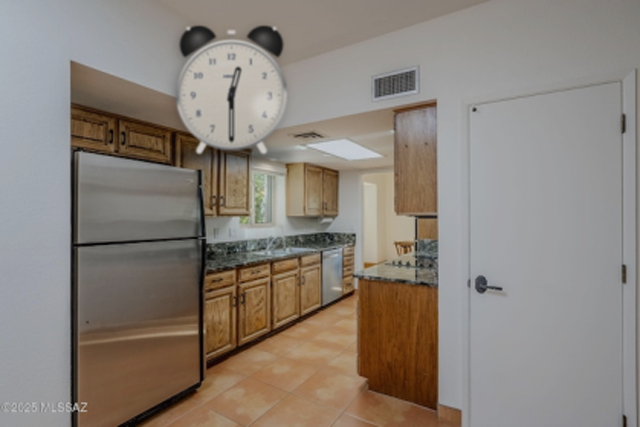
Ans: 12:30
